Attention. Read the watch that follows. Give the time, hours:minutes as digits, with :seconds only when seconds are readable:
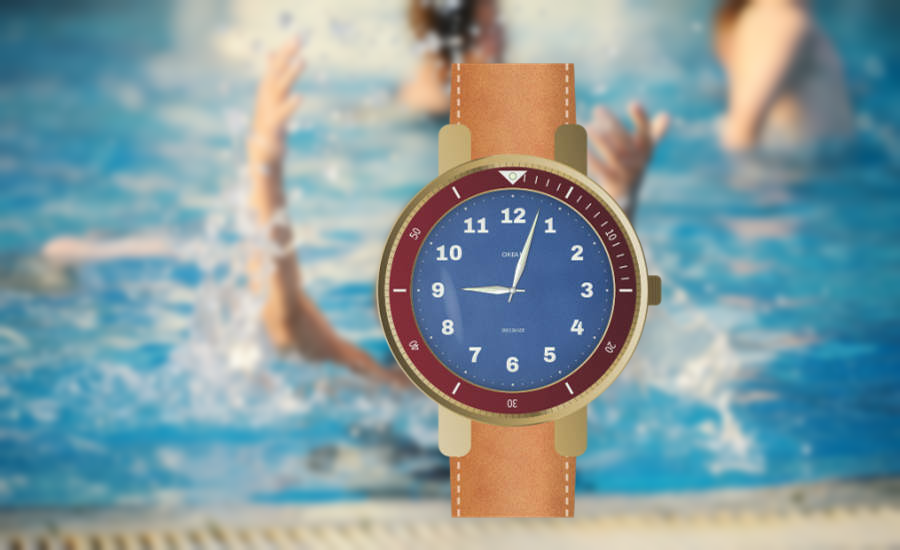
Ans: 9:03
